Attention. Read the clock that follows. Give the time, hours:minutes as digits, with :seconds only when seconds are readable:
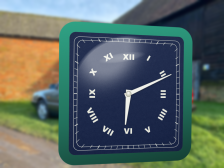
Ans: 6:11
